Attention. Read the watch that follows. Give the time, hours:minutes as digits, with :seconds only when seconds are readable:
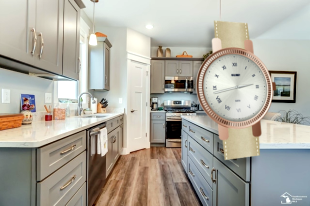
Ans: 2:43
